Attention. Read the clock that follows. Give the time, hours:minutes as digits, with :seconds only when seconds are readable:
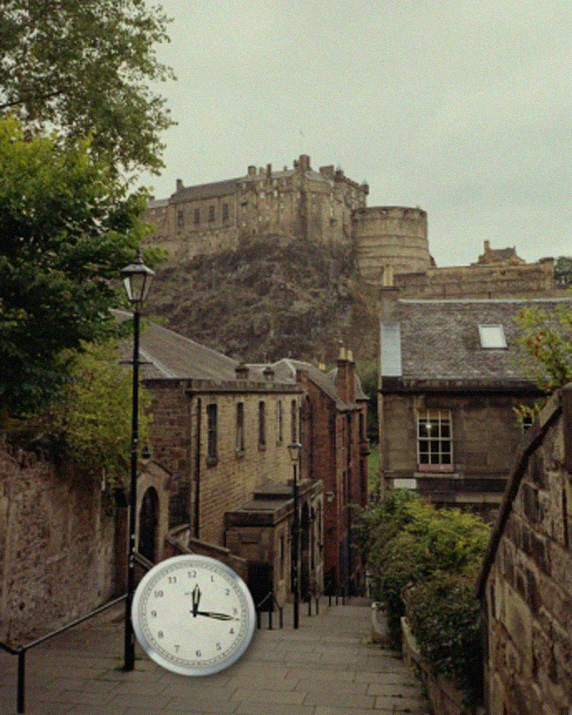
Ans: 12:17
